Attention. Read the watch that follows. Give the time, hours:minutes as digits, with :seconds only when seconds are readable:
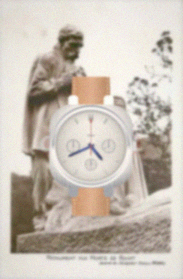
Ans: 4:41
